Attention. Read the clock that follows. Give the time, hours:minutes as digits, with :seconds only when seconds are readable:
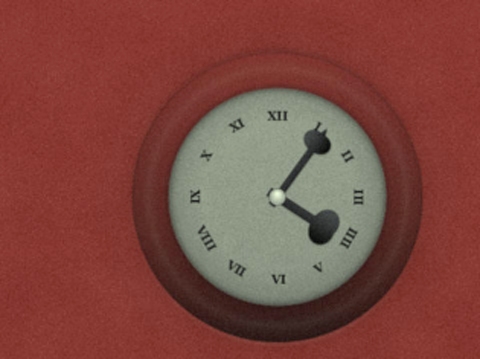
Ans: 4:06
